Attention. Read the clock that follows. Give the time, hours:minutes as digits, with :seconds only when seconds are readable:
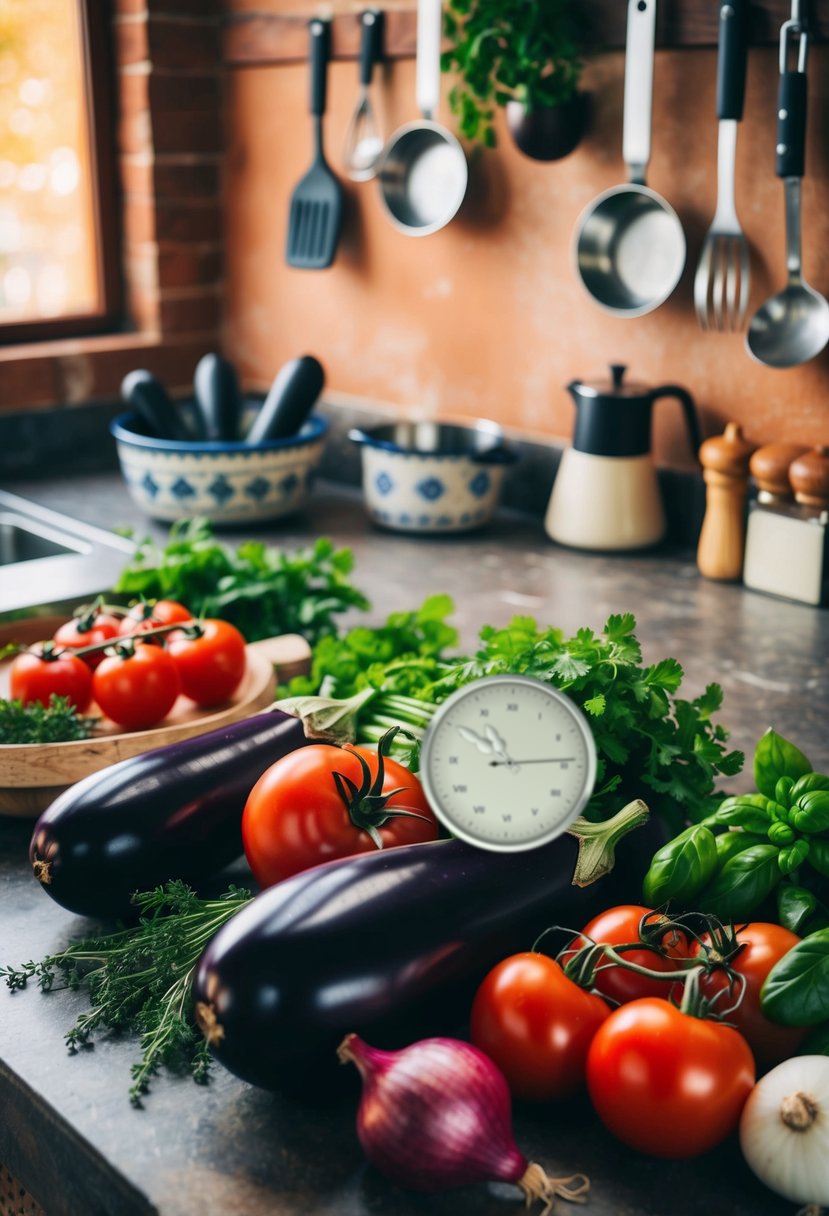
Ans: 10:50:14
